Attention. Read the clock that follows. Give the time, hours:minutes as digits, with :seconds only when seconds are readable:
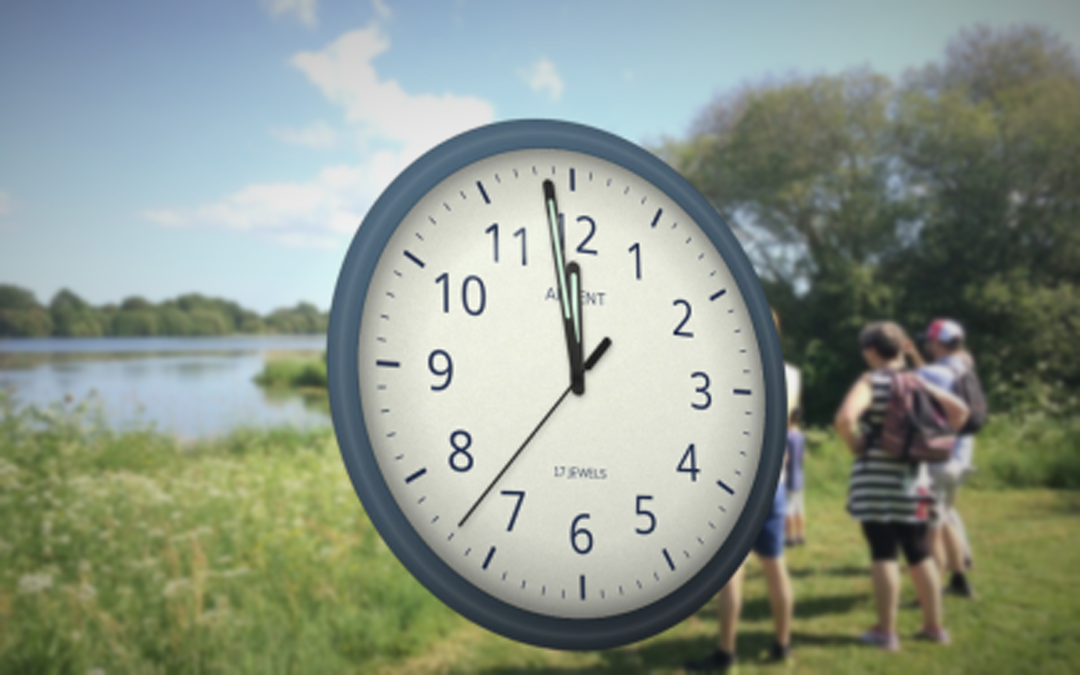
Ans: 11:58:37
